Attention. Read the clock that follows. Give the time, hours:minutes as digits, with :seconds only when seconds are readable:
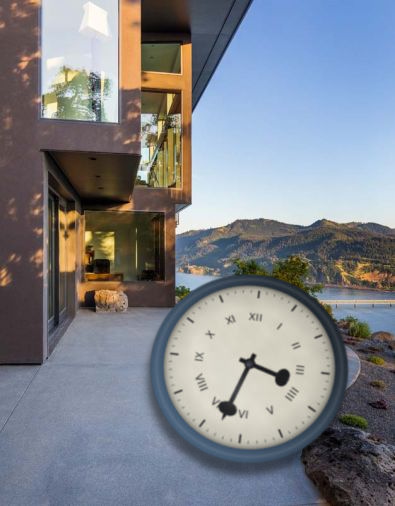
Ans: 3:33
